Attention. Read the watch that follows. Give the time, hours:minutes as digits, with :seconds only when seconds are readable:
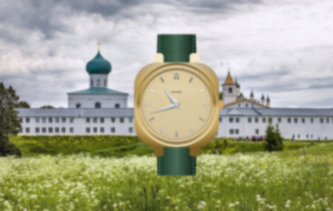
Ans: 10:42
